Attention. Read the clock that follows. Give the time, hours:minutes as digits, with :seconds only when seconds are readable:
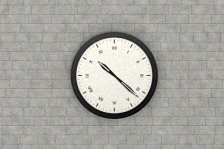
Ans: 10:22
